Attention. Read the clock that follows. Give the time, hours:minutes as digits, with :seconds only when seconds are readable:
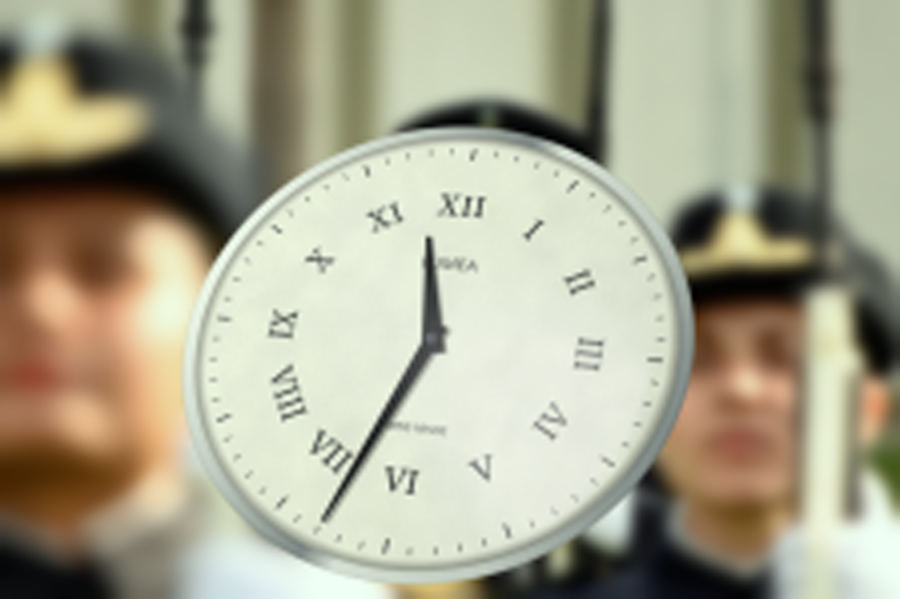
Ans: 11:33
